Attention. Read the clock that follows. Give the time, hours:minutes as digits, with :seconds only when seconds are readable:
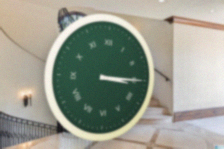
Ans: 3:15
